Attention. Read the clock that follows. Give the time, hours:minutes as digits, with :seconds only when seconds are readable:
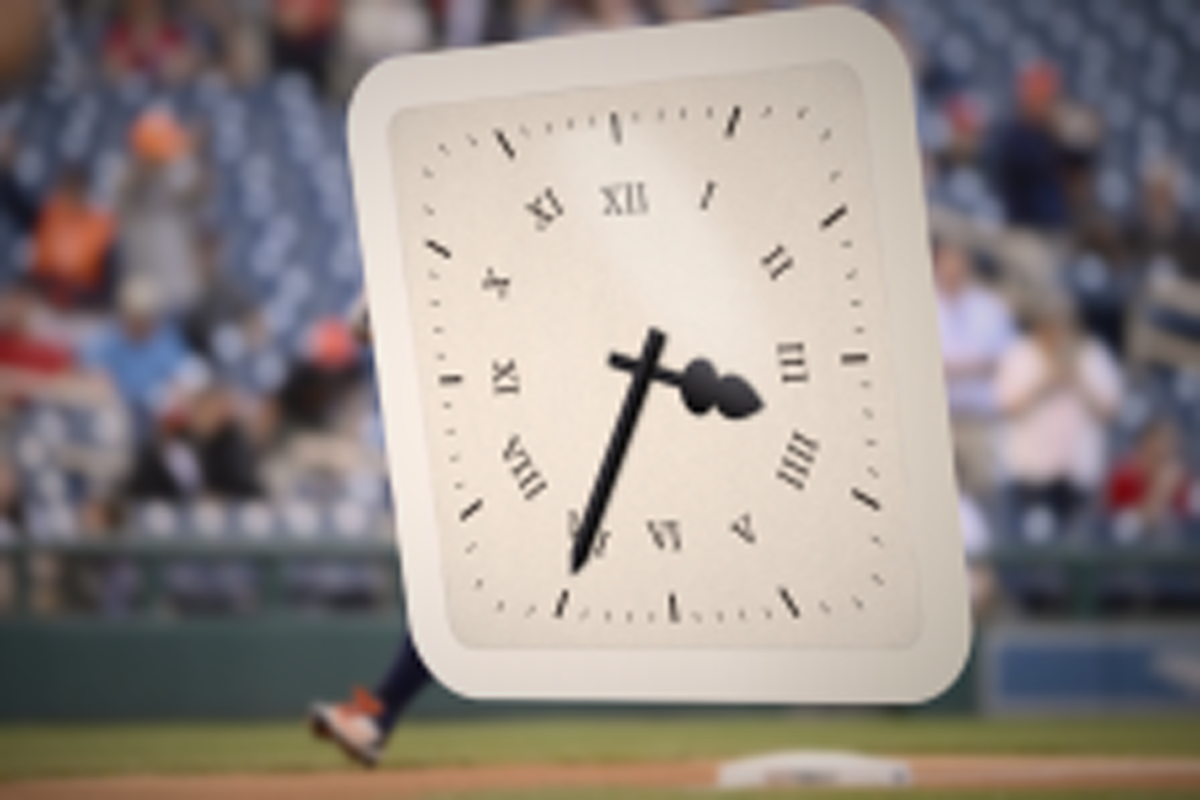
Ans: 3:35
